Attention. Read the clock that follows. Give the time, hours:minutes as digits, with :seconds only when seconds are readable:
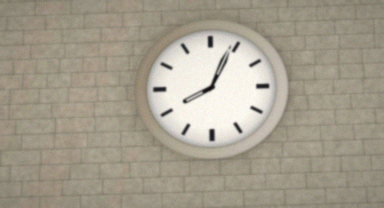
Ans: 8:04
